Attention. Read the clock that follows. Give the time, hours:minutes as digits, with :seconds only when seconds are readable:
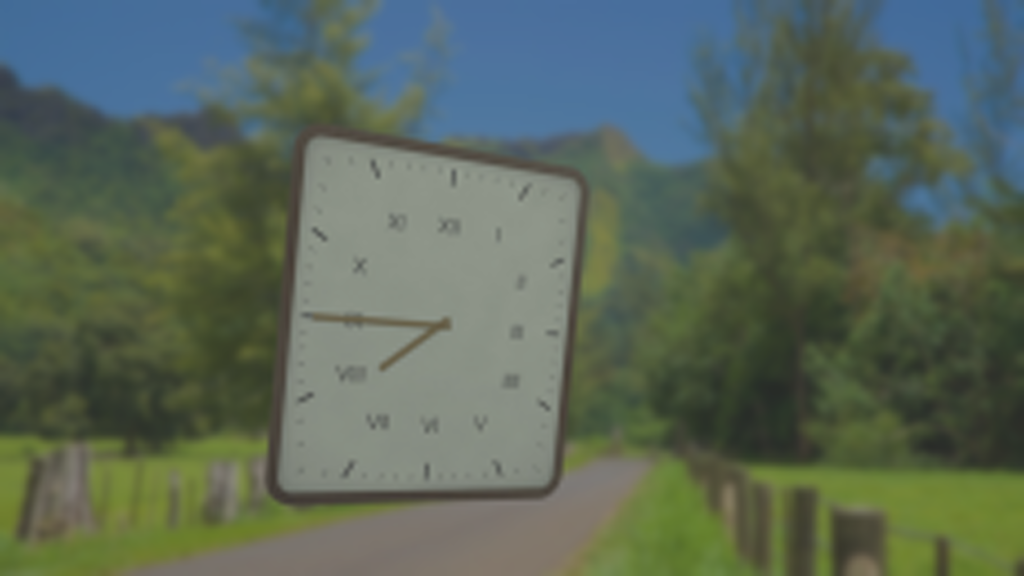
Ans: 7:45
